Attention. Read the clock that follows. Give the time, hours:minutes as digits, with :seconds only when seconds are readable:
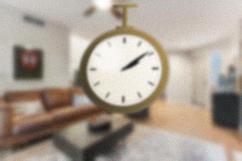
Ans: 2:09
